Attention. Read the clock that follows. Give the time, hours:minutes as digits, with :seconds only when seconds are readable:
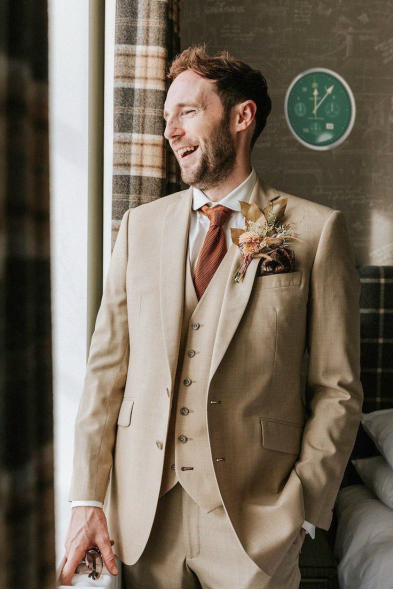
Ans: 12:07
